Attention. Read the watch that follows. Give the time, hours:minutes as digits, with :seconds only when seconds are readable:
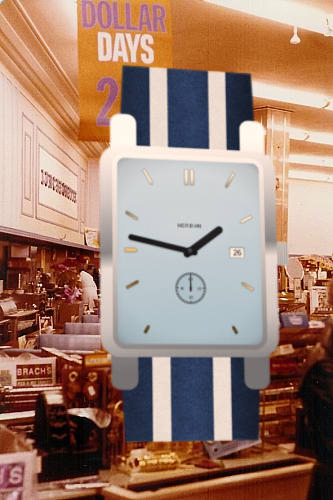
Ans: 1:47
